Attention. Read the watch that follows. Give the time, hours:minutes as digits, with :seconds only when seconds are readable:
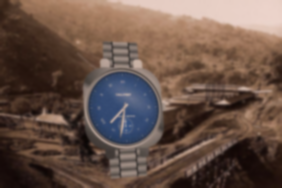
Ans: 7:32
